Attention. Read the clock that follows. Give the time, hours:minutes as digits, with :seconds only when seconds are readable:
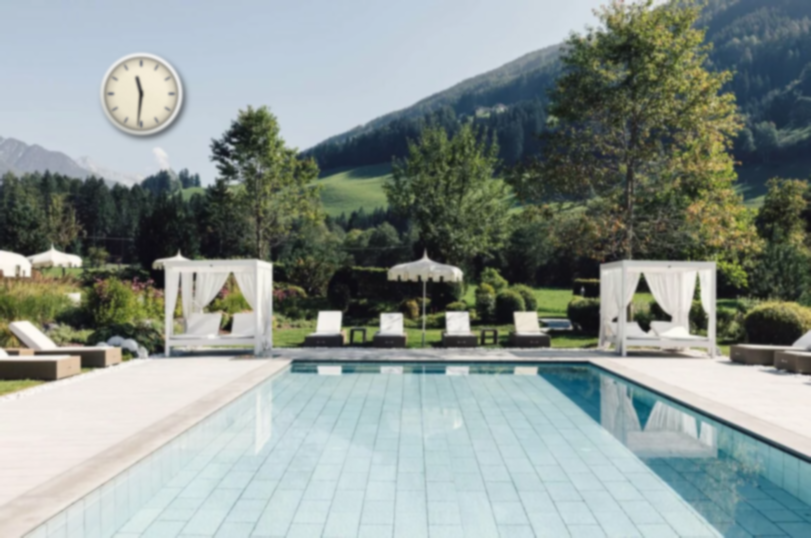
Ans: 11:31
